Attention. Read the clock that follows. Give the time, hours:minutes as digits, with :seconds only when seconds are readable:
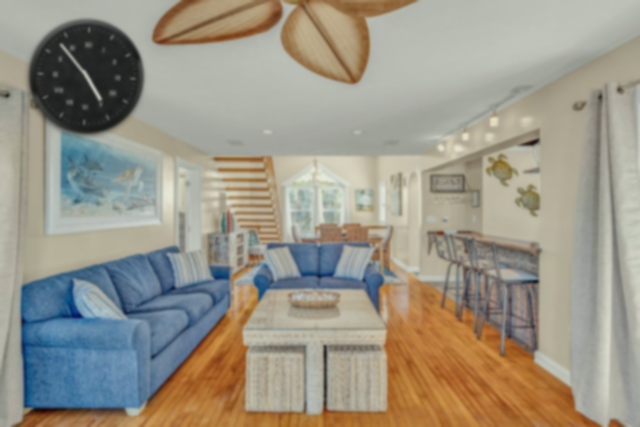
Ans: 4:53
